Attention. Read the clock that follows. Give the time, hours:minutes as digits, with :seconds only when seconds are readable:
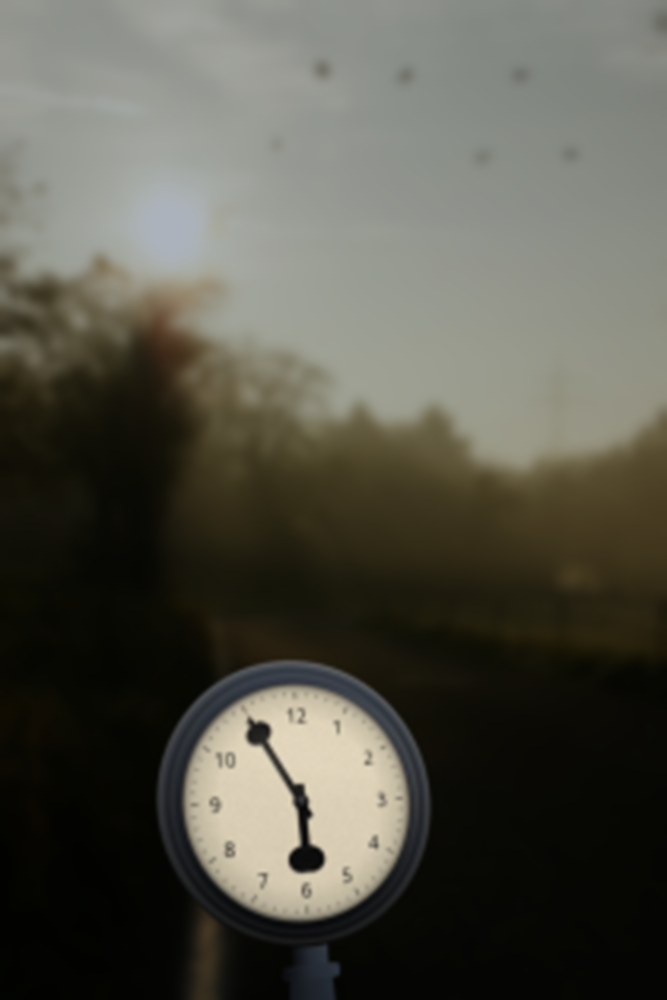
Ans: 5:55
